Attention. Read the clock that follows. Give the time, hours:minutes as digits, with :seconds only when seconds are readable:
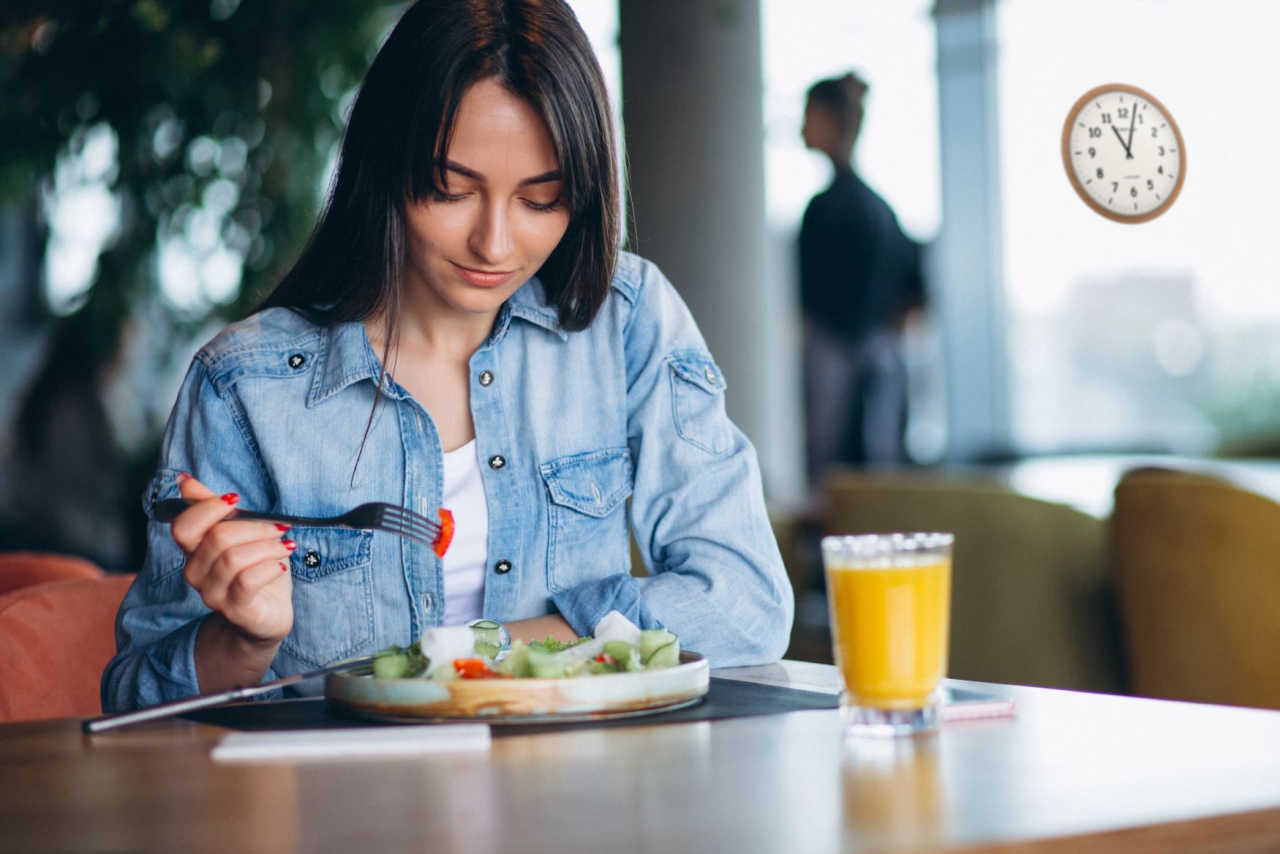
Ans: 11:03
